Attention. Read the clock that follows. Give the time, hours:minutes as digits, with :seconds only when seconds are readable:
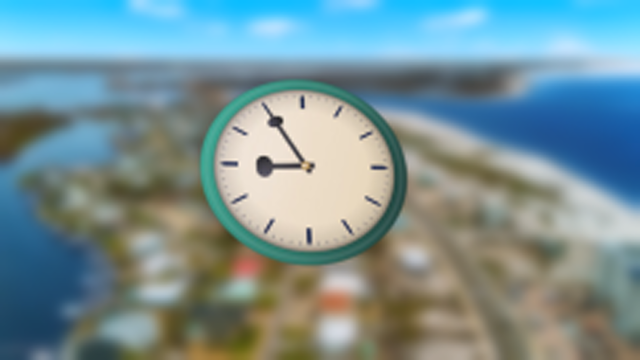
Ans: 8:55
